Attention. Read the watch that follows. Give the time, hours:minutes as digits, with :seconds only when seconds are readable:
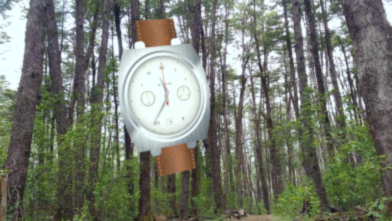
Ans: 11:36
